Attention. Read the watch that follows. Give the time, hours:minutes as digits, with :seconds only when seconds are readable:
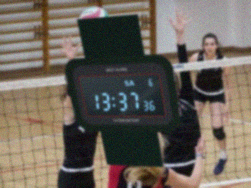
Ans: 13:37
